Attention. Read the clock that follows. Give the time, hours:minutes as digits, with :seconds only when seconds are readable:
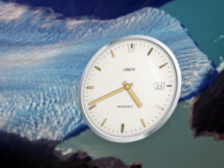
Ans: 4:41
